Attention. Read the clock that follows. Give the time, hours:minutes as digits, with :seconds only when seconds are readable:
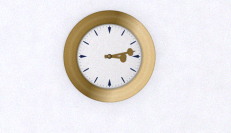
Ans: 3:13
